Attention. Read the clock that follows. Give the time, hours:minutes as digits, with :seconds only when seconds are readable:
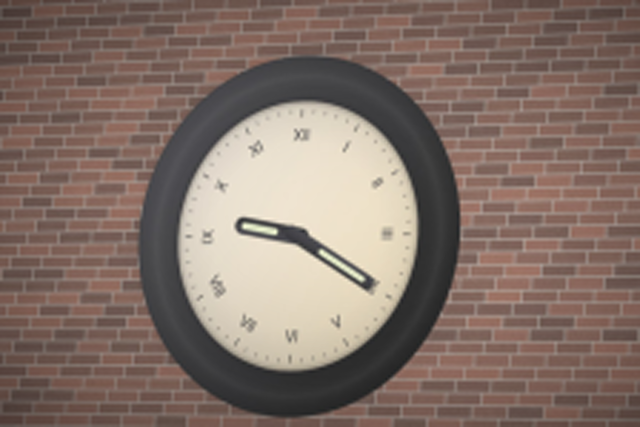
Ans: 9:20
